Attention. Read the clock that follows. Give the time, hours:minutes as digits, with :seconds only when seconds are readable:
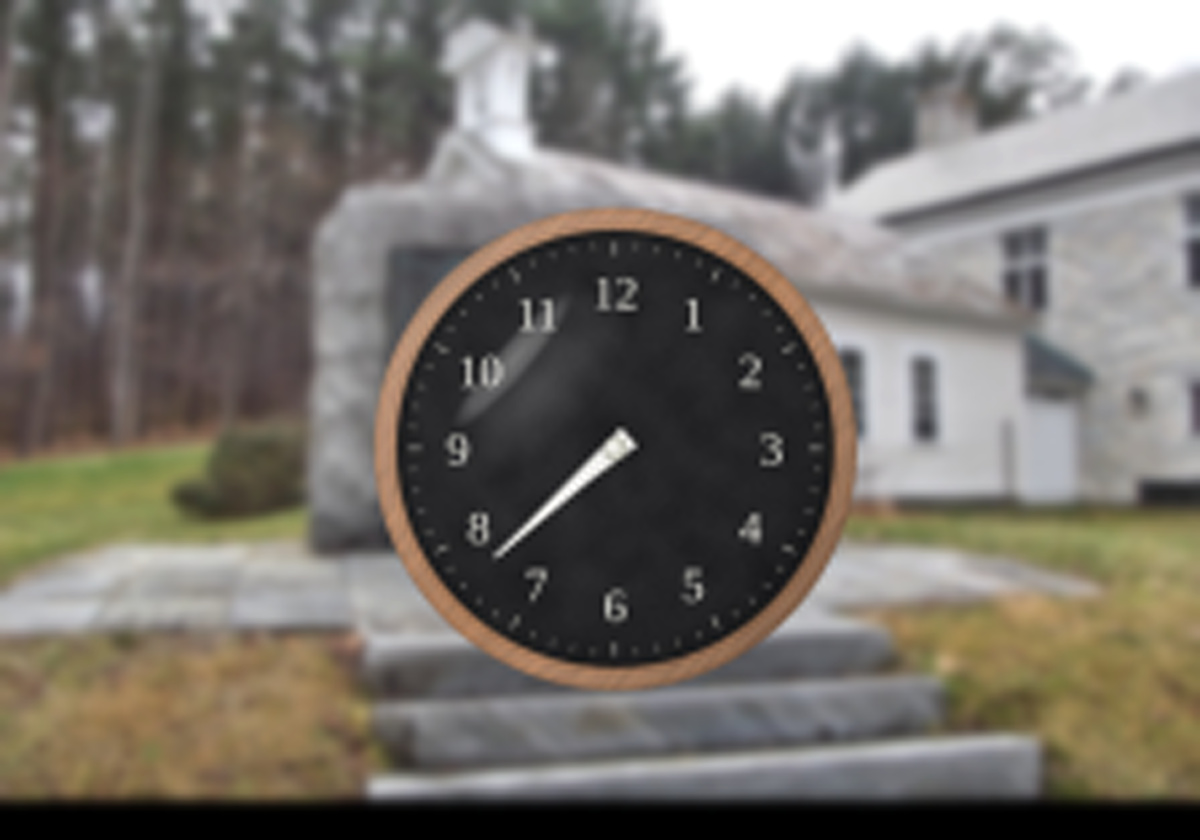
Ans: 7:38
